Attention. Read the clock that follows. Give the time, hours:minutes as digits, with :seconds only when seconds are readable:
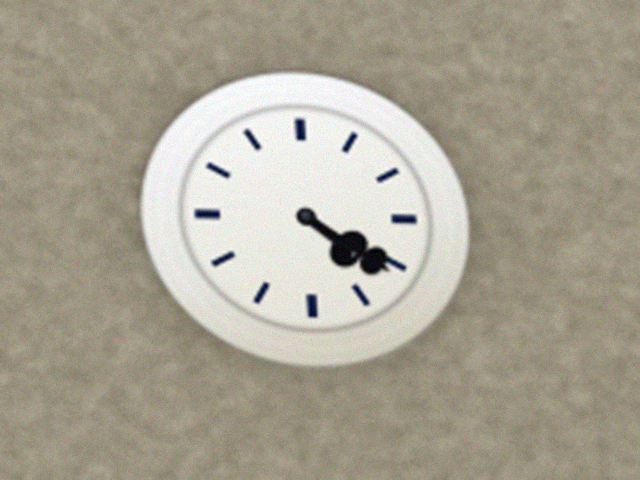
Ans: 4:21
